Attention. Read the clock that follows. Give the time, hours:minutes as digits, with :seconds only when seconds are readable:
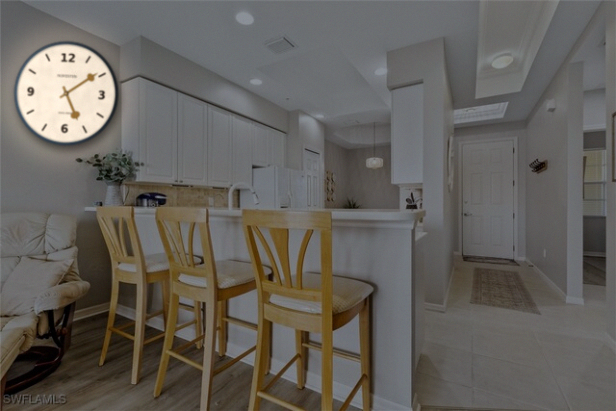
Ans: 5:09
